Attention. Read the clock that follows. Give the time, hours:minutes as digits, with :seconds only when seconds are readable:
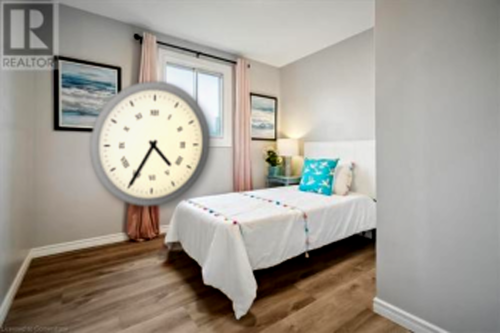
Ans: 4:35
